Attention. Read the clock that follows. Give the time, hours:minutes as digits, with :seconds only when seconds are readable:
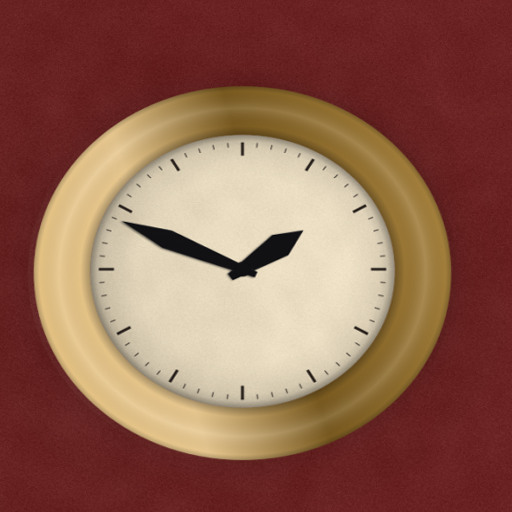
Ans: 1:49
